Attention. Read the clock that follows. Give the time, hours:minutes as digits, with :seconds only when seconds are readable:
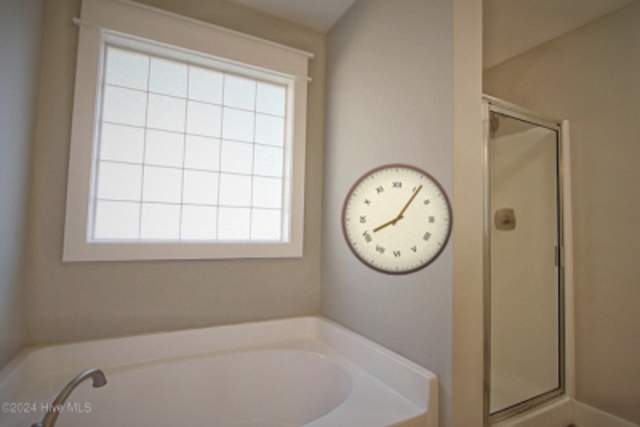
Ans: 8:06
